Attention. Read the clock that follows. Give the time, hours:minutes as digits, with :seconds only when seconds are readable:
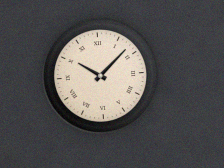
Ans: 10:08
